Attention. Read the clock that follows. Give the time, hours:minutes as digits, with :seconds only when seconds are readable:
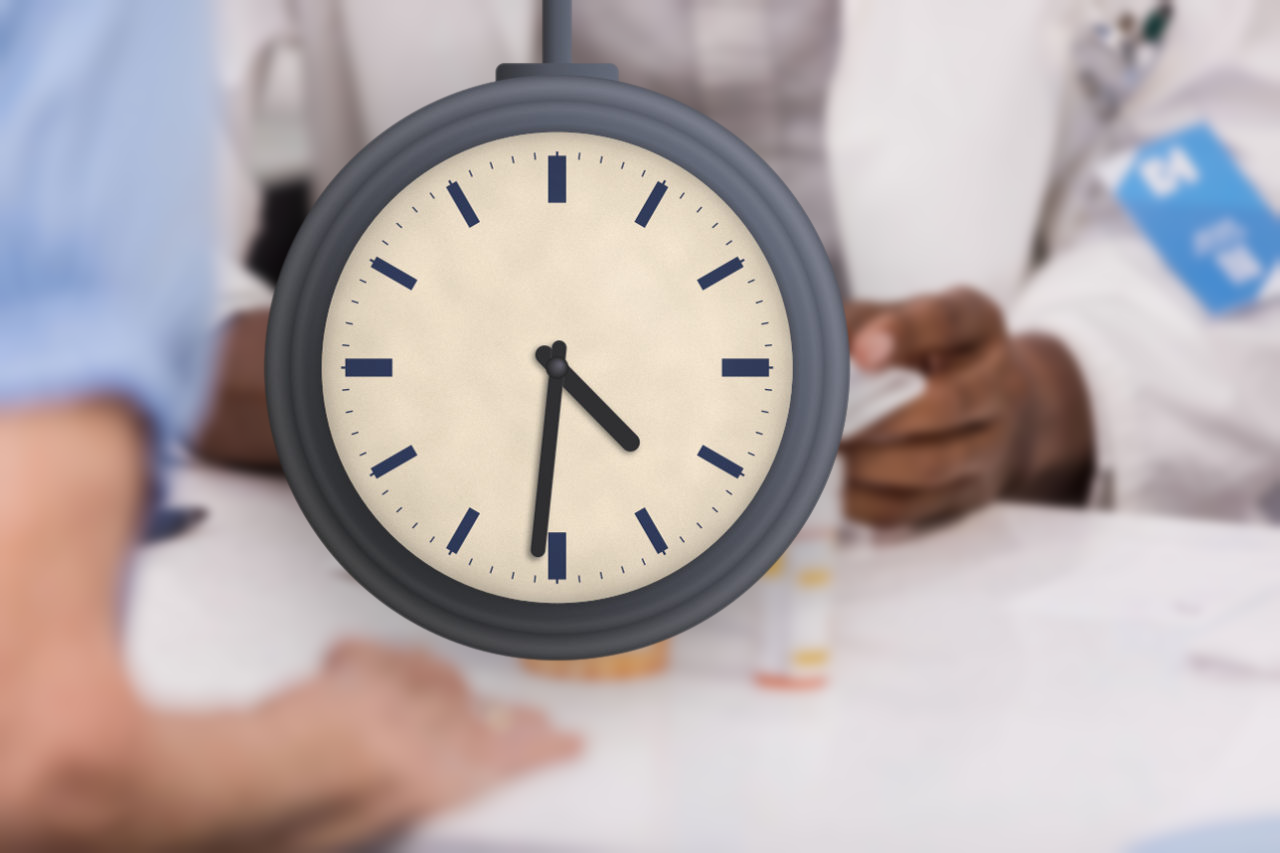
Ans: 4:31
